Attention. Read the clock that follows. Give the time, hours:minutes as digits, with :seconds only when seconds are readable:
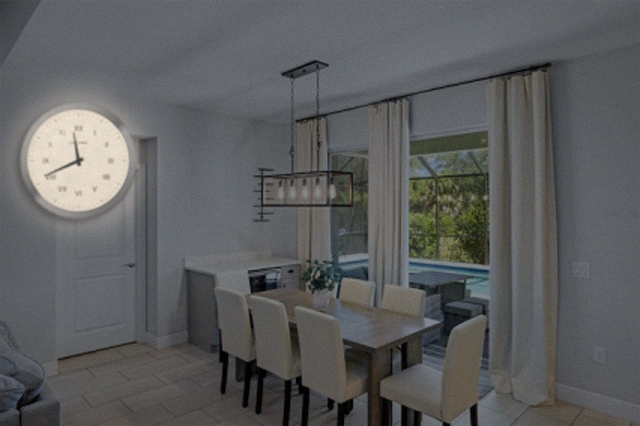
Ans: 11:41
